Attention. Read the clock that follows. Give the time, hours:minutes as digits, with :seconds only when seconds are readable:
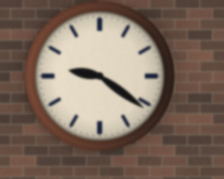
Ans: 9:21
